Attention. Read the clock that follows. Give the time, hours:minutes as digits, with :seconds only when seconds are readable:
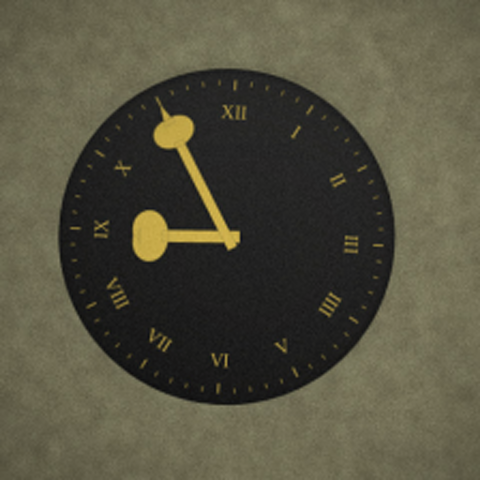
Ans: 8:55
